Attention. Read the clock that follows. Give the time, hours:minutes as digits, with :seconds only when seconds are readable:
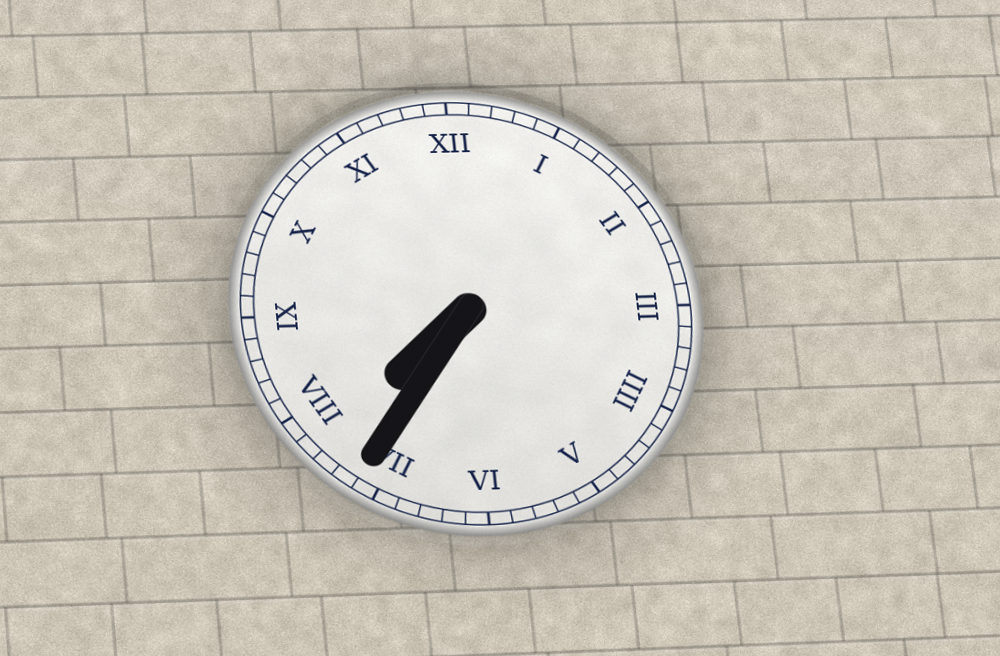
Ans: 7:36
